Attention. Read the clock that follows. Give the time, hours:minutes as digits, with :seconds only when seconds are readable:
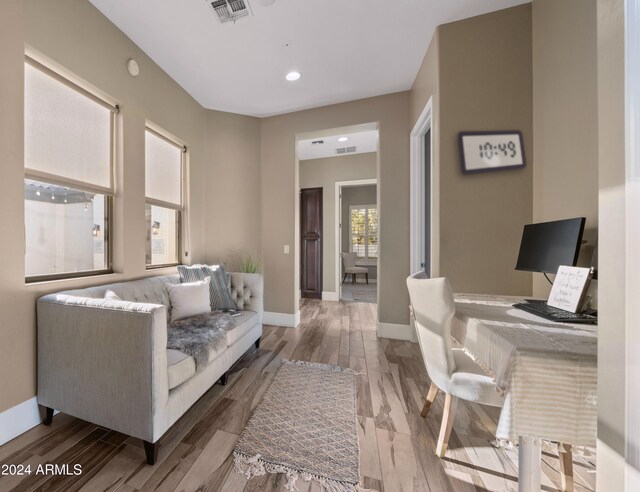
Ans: 10:49
